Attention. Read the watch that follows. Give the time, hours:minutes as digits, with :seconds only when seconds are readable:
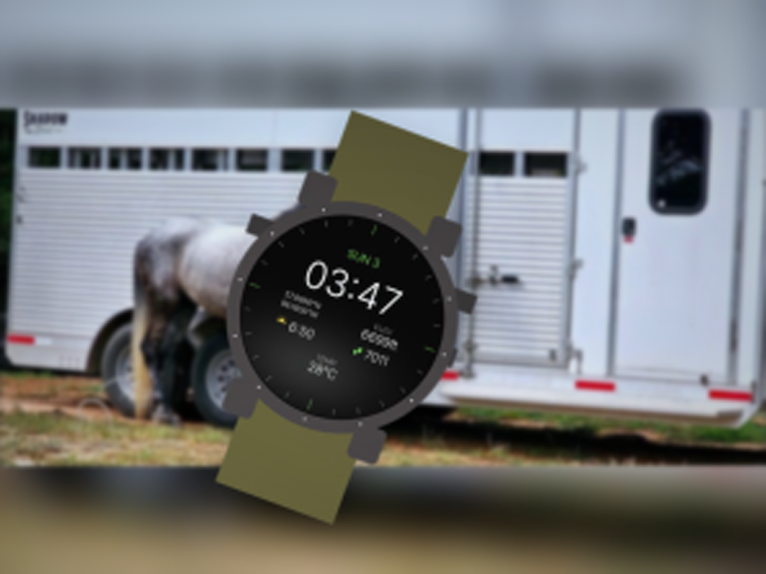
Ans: 3:47
